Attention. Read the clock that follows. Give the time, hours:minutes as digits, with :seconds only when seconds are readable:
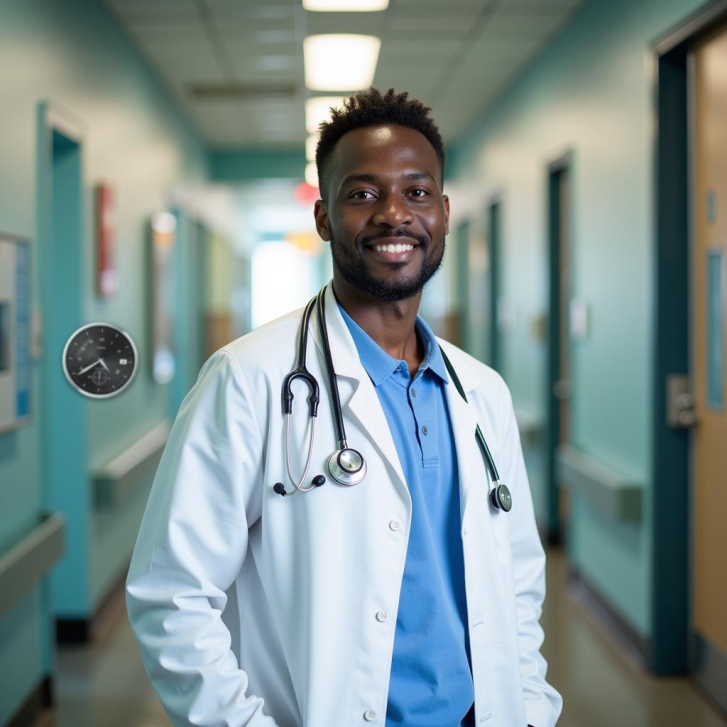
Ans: 4:39
